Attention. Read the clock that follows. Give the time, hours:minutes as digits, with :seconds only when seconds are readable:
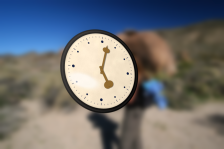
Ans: 5:02
